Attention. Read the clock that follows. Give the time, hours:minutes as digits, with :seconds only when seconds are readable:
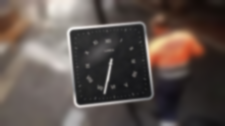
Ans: 6:33
